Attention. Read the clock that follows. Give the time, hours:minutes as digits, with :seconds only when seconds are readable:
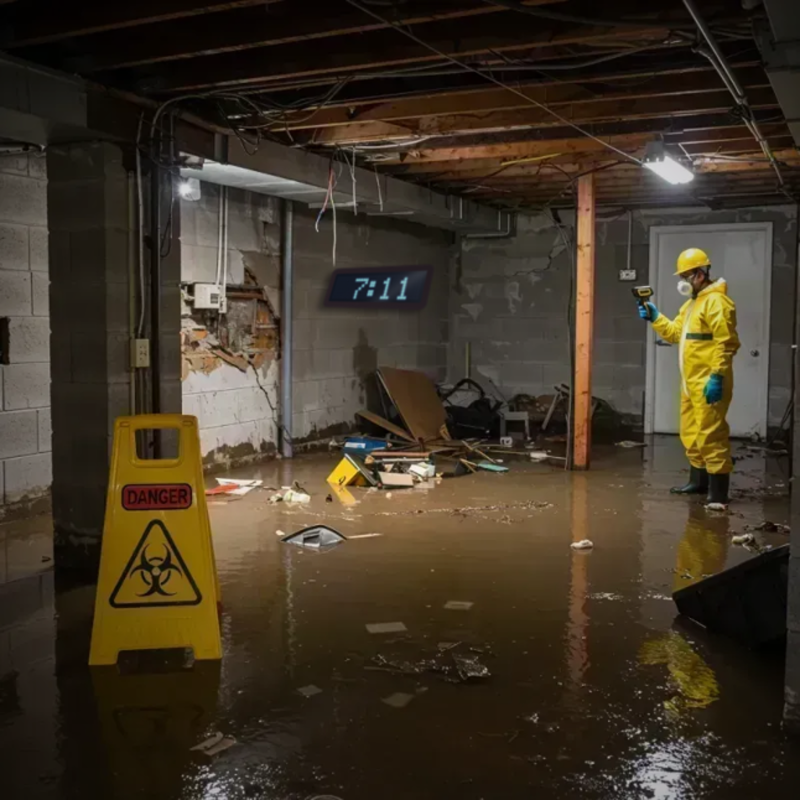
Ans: 7:11
